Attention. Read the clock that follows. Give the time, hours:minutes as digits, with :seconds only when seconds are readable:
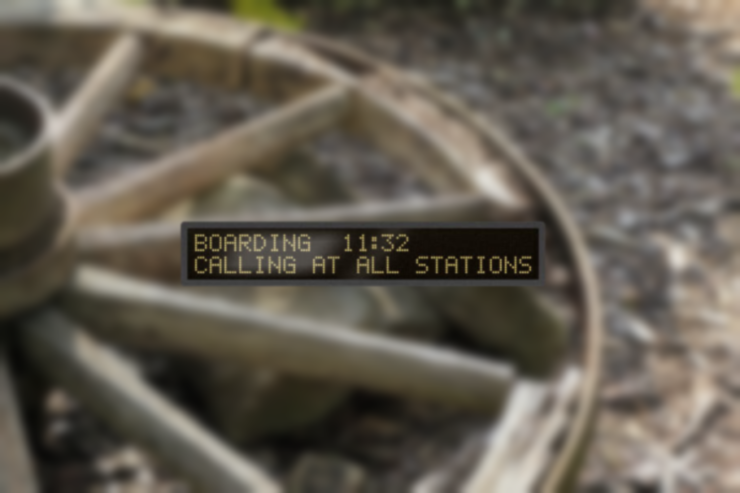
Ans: 11:32
